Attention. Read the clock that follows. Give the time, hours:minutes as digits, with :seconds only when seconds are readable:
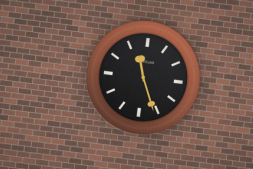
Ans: 11:26
